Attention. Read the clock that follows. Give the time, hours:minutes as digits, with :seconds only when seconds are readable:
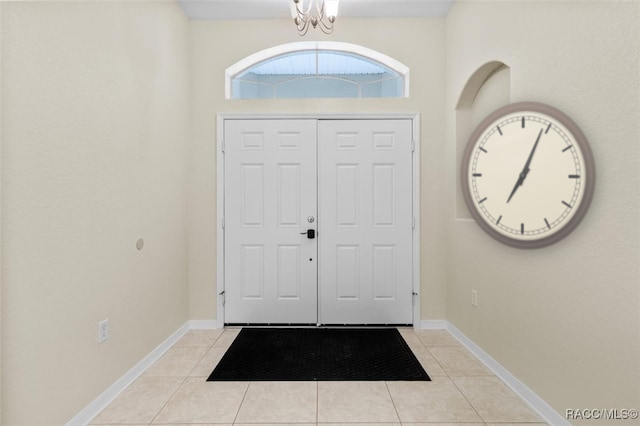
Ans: 7:04
